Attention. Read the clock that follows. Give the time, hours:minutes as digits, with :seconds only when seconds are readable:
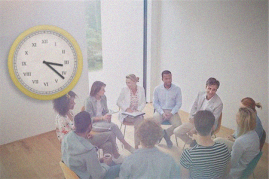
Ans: 3:22
